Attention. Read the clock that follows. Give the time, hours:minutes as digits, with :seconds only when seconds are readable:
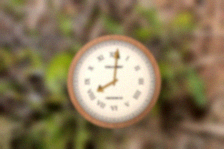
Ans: 8:01
